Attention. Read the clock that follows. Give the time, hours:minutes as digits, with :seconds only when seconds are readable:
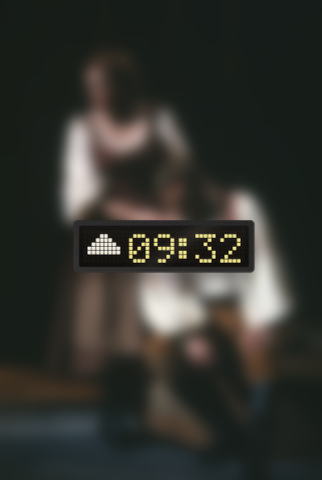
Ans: 9:32
